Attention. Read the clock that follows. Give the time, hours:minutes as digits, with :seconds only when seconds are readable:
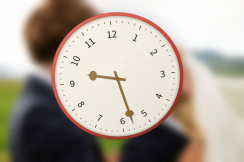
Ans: 9:28
